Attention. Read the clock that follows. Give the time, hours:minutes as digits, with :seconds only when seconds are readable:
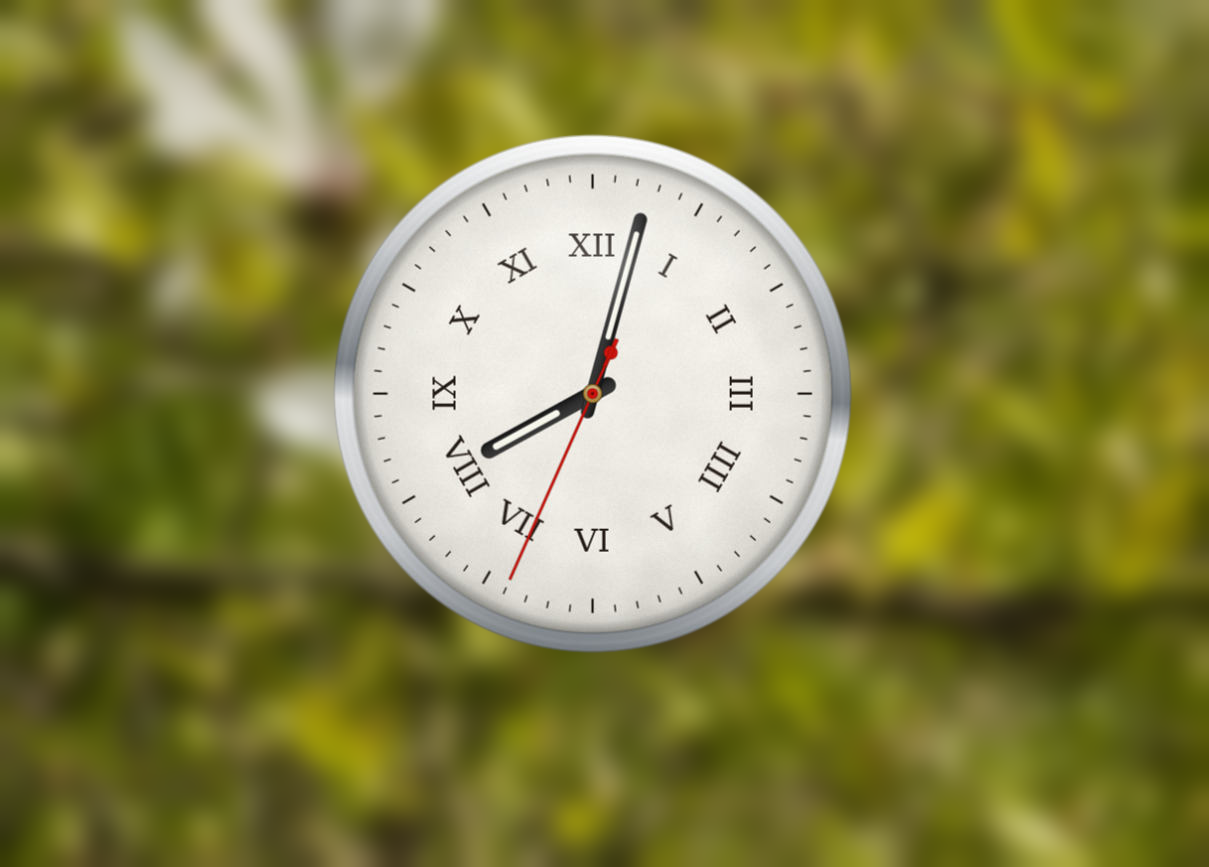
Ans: 8:02:34
